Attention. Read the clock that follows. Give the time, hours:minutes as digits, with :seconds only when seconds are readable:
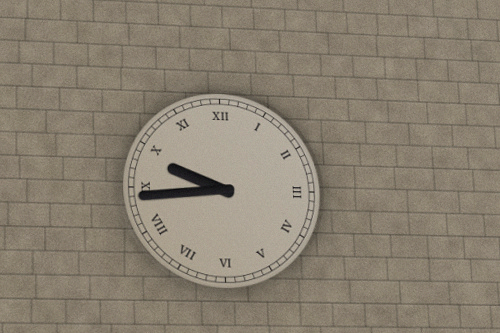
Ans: 9:44
